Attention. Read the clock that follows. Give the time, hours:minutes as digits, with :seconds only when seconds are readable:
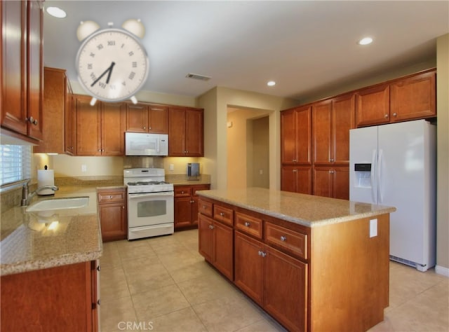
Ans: 6:38
